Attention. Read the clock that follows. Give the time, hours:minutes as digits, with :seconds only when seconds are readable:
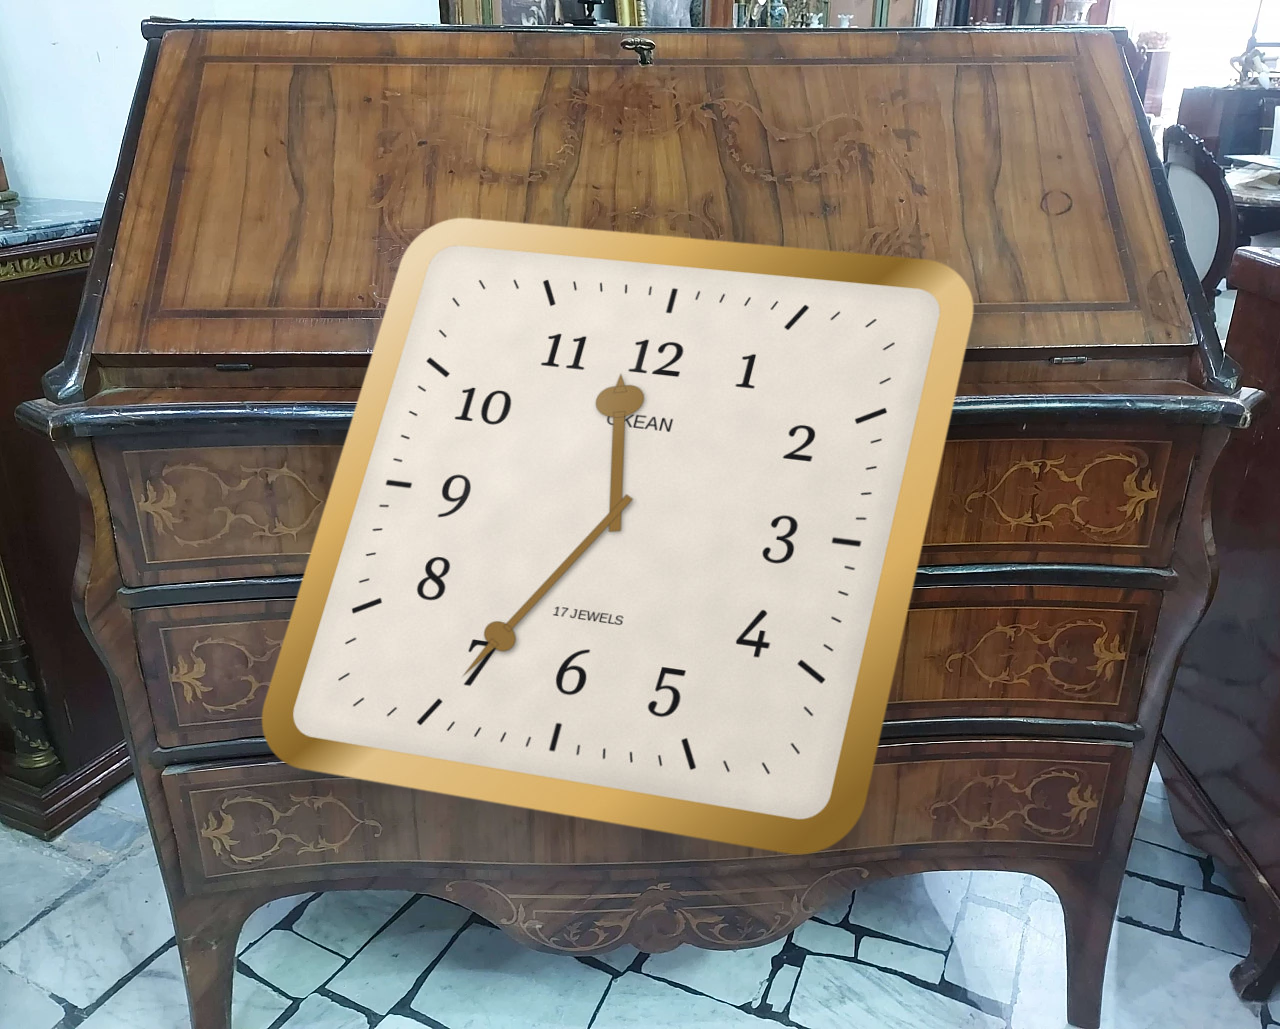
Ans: 11:35
